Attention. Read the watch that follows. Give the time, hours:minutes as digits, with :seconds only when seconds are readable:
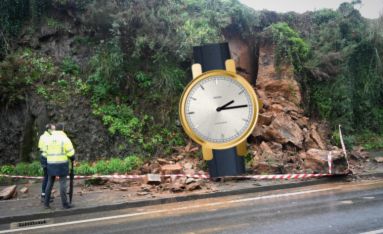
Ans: 2:15
